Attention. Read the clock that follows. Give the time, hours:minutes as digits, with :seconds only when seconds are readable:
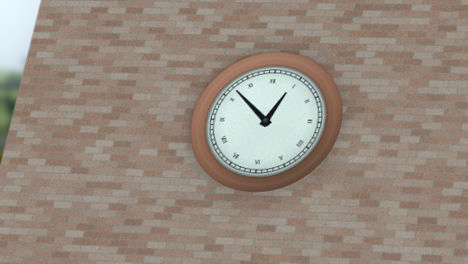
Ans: 12:52
